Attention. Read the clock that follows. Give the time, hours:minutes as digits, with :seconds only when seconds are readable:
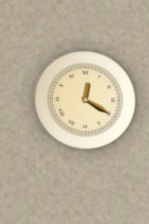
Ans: 12:20
